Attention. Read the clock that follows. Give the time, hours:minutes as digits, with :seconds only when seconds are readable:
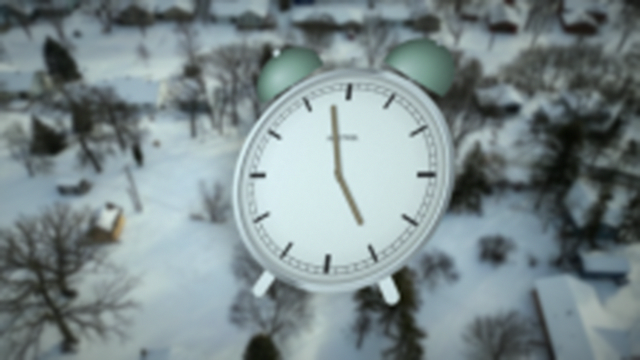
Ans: 4:58
